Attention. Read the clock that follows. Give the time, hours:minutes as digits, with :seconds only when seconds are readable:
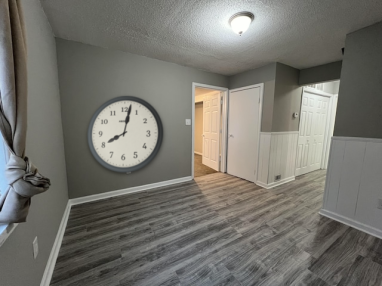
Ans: 8:02
